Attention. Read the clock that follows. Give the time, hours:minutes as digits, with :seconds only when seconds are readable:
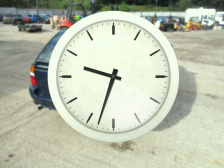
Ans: 9:33
